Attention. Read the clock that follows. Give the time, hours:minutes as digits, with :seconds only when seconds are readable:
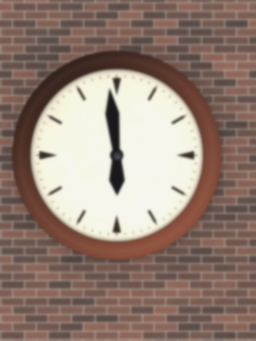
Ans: 5:59
